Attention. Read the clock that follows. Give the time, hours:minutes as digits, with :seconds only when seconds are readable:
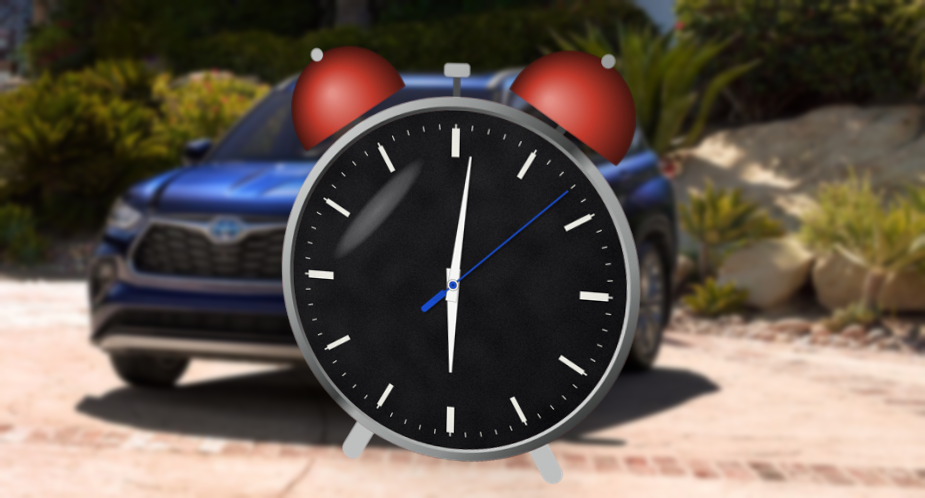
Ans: 6:01:08
